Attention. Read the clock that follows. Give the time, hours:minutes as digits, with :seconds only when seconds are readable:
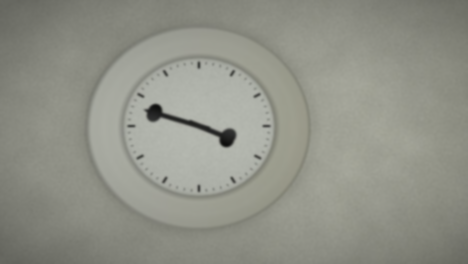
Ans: 3:48
